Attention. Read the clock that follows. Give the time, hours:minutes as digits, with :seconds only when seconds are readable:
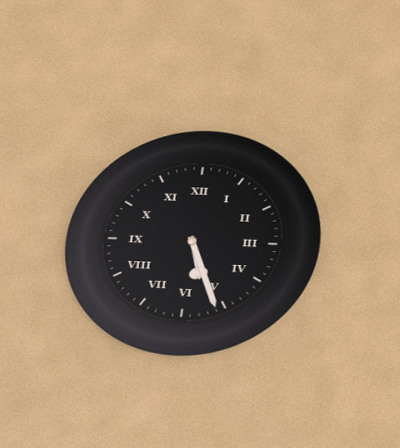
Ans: 5:26
